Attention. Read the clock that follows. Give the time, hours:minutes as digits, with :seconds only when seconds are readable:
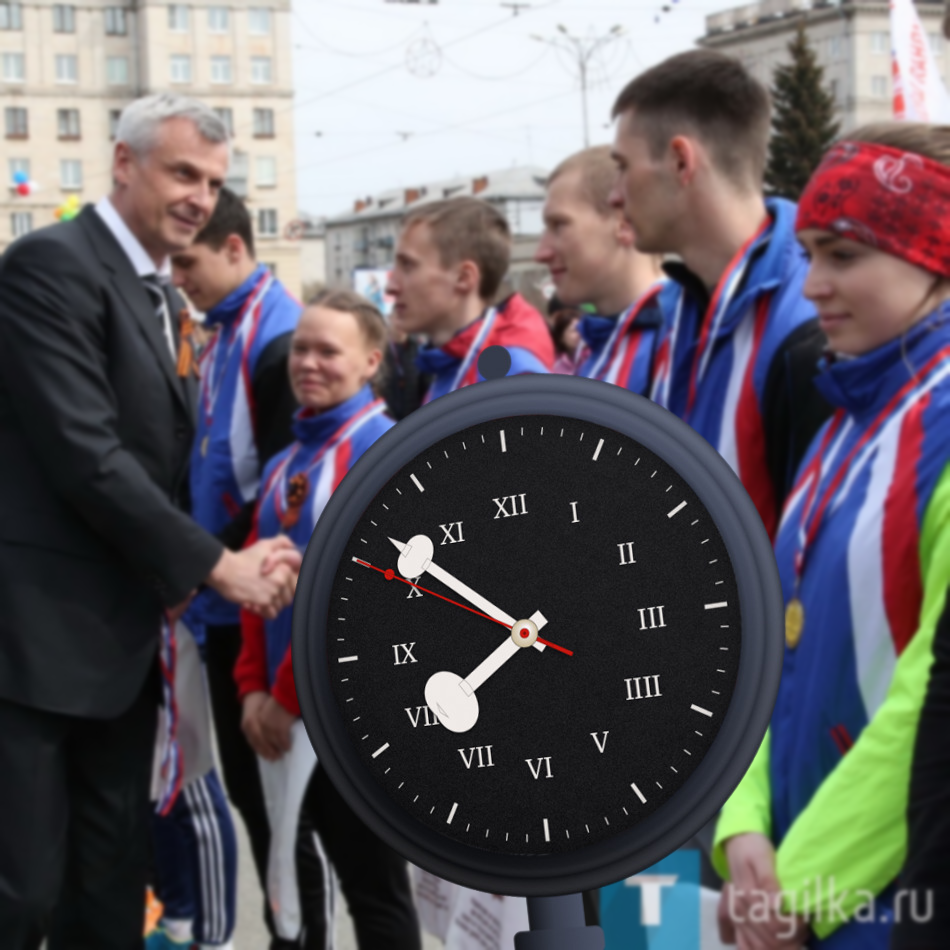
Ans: 7:51:50
